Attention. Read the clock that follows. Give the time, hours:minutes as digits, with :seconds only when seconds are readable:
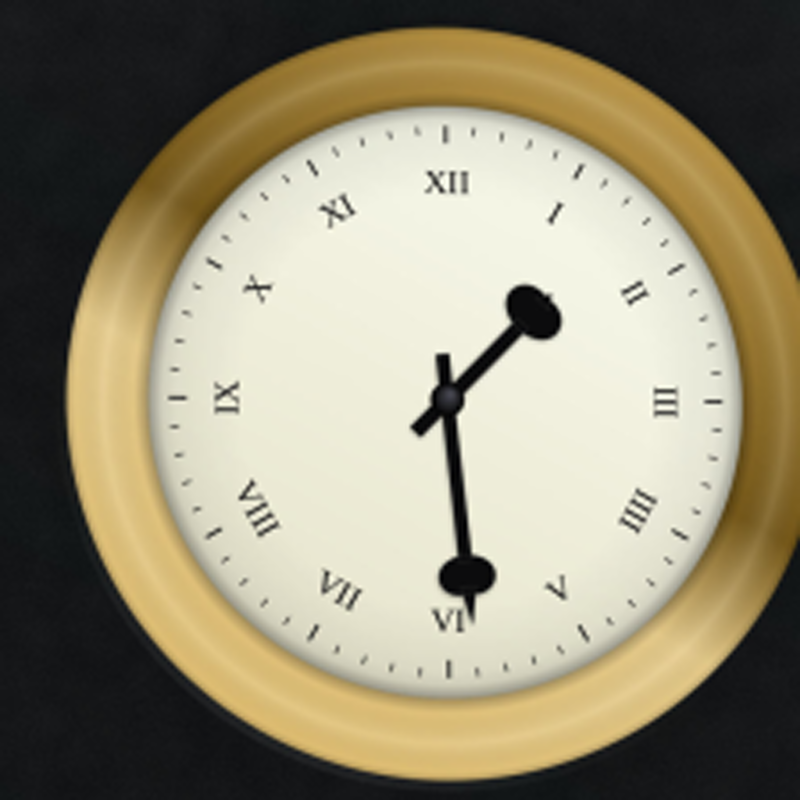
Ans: 1:29
